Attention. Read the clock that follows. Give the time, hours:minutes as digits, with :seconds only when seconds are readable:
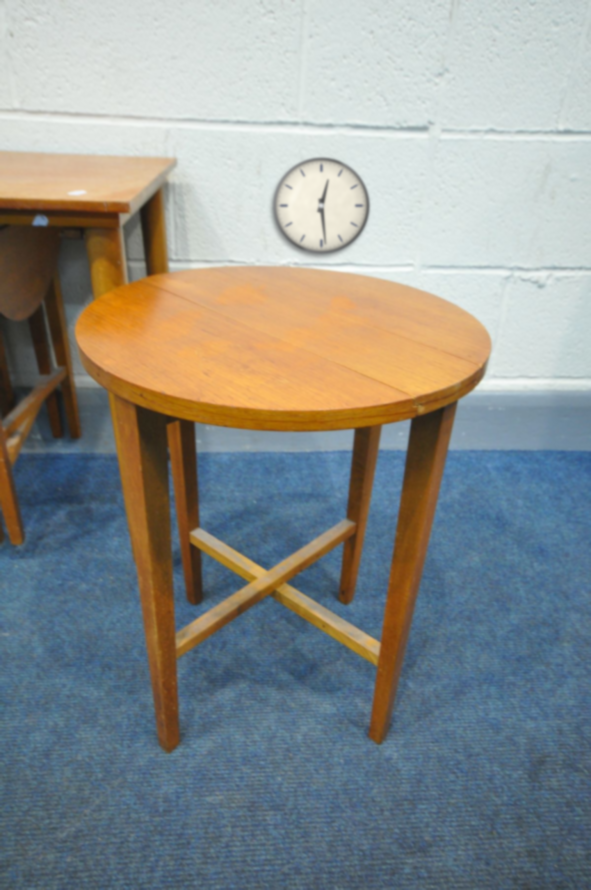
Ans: 12:29
